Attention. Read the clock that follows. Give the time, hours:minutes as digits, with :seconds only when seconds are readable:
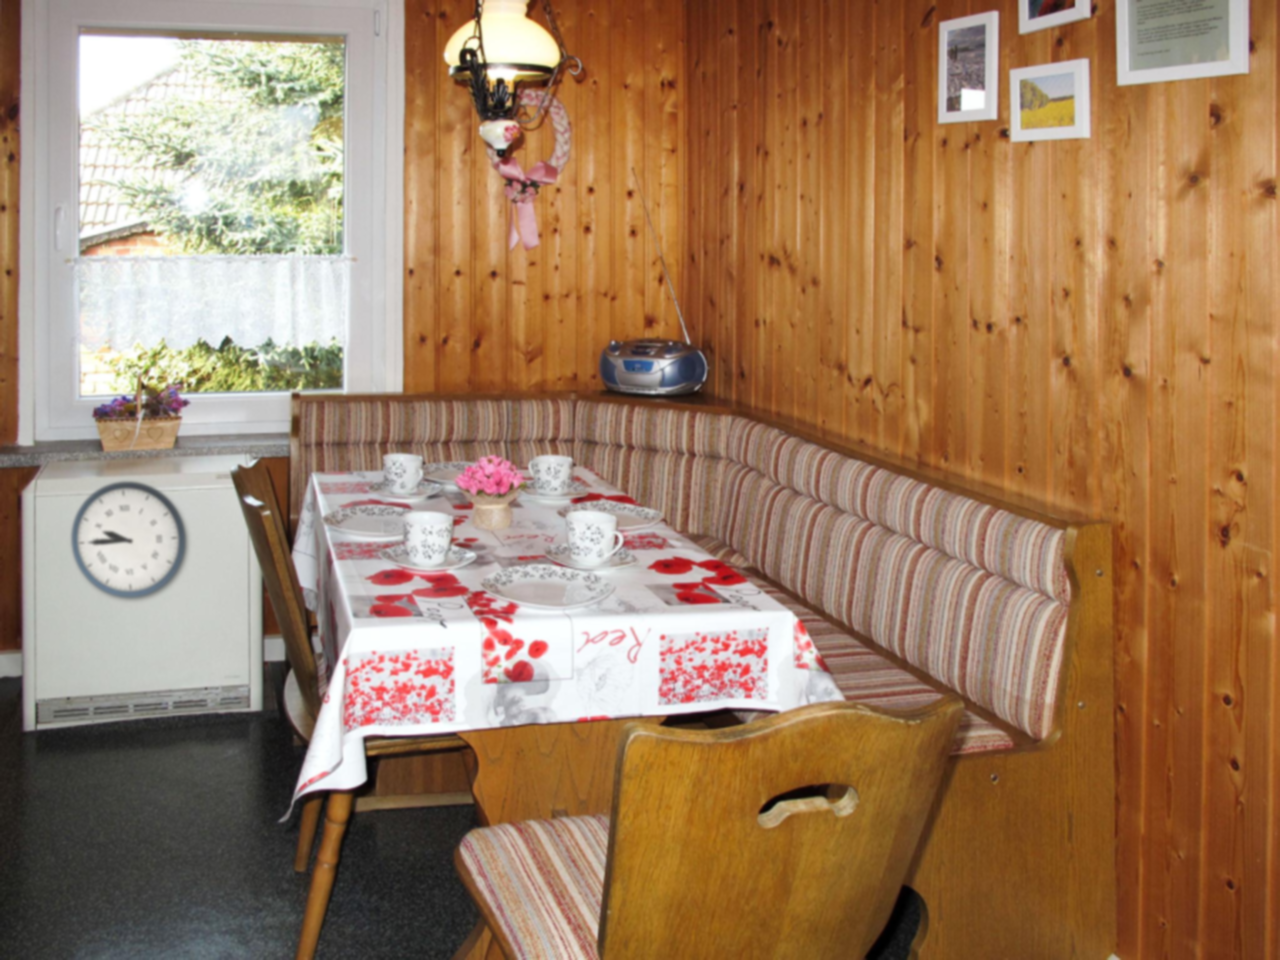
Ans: 9:45
